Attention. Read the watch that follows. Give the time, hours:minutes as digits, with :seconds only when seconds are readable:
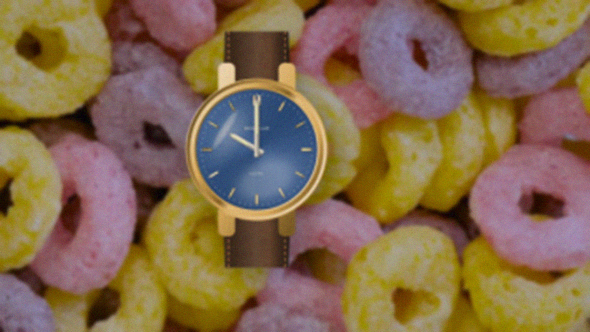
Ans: 10:00
